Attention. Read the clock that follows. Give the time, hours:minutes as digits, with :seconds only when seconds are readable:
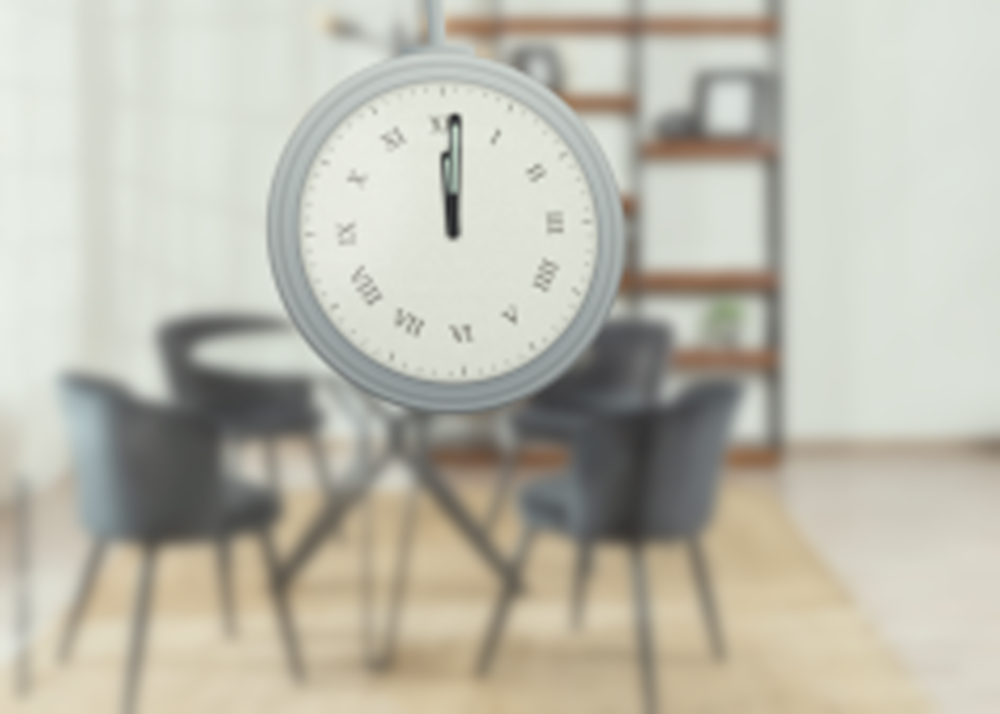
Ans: 12:01
